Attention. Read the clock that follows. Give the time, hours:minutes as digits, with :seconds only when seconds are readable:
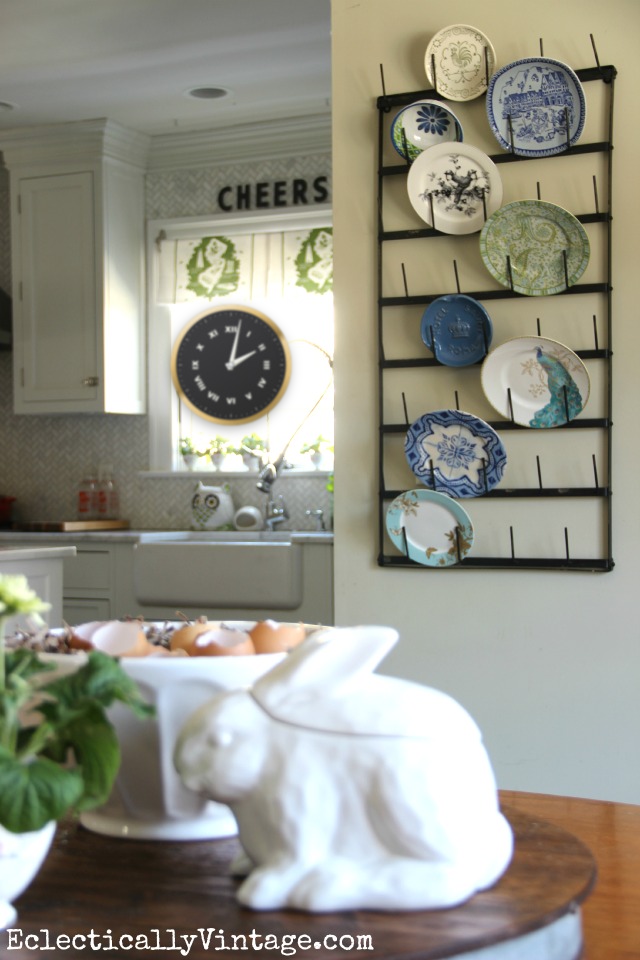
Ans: 2:02
